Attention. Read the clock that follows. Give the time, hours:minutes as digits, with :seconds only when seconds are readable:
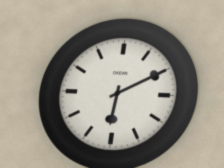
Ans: 6:10
